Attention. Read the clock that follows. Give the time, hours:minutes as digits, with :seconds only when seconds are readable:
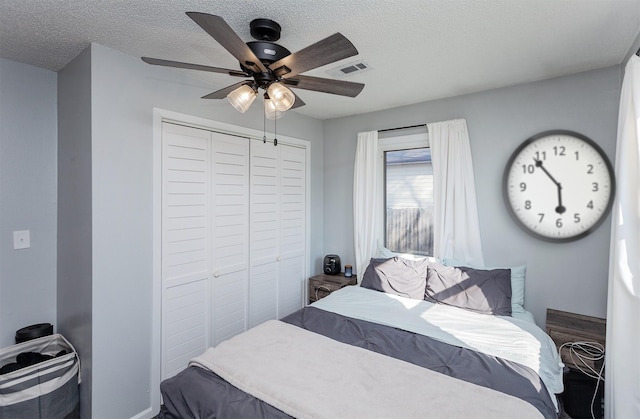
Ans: 5:53
